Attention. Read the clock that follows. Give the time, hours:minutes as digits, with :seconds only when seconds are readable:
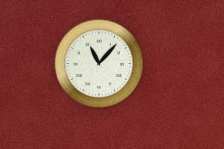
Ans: 11:07
